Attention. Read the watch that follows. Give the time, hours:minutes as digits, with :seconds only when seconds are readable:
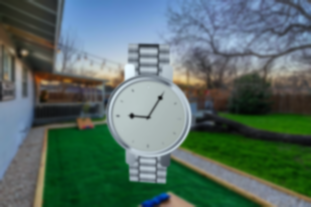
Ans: 9:05
